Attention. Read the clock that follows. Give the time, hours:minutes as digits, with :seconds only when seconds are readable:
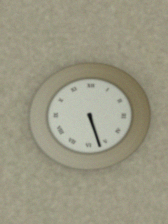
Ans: 5:27
